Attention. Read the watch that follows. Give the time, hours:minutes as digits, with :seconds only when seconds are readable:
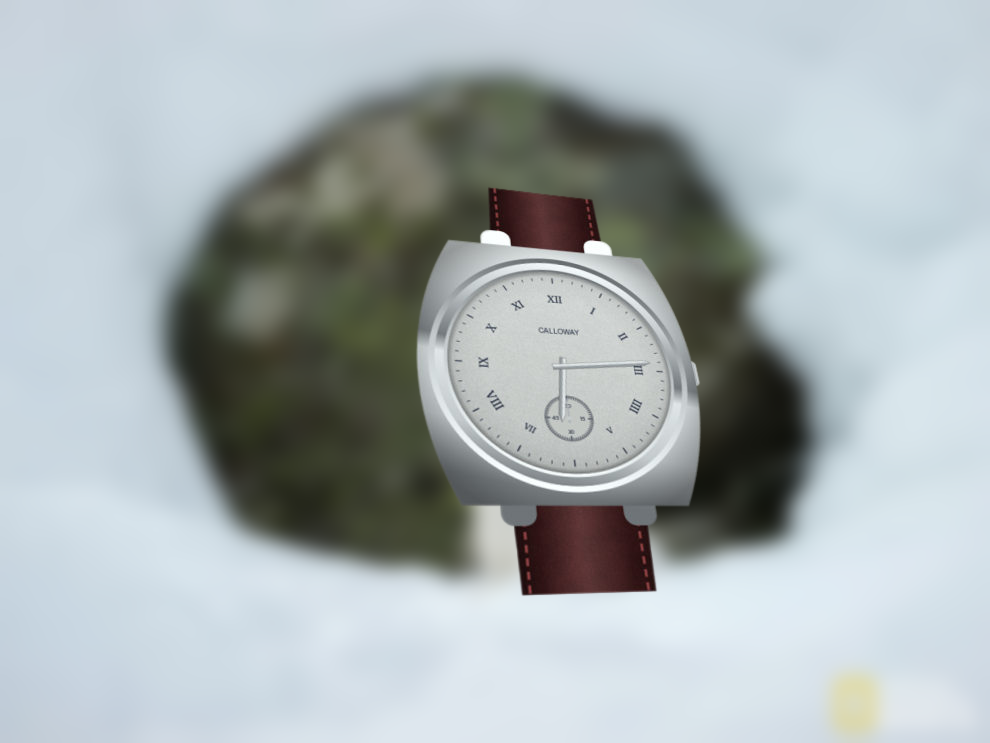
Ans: 6:14
